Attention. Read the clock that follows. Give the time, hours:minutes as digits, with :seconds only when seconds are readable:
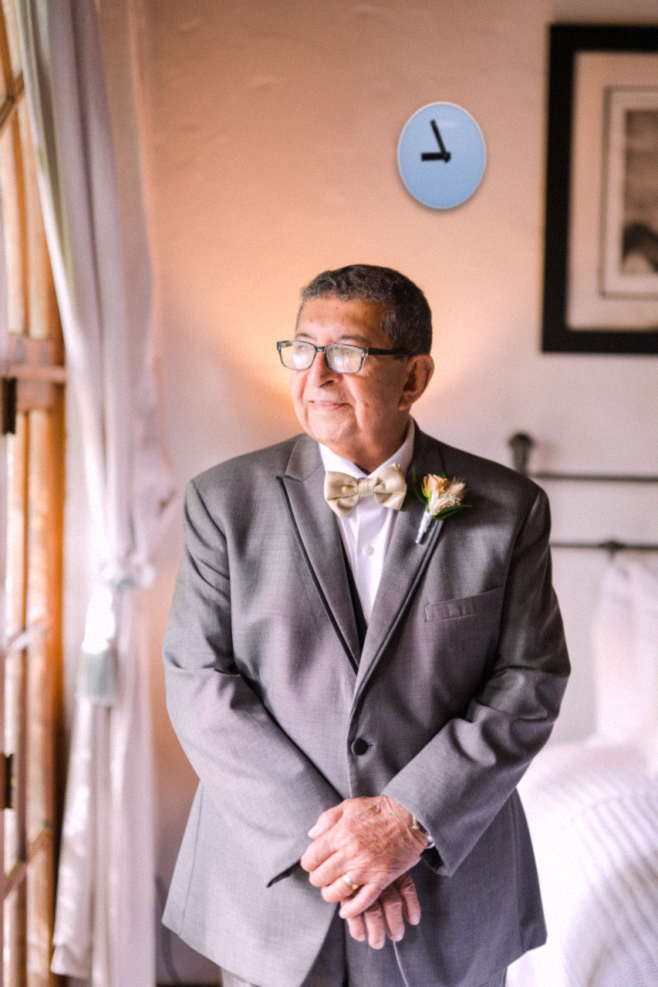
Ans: 8:56
